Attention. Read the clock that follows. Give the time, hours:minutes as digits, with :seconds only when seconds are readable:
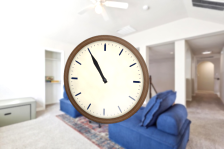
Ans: 10:55
